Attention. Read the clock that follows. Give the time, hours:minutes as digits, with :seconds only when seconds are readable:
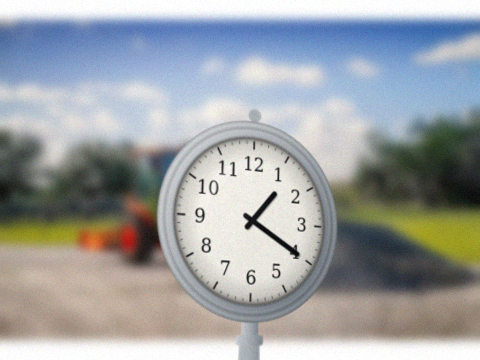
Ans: 1:20
